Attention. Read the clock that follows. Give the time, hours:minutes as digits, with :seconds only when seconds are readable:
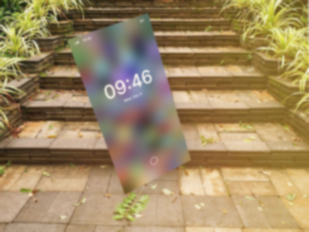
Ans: 9:46
